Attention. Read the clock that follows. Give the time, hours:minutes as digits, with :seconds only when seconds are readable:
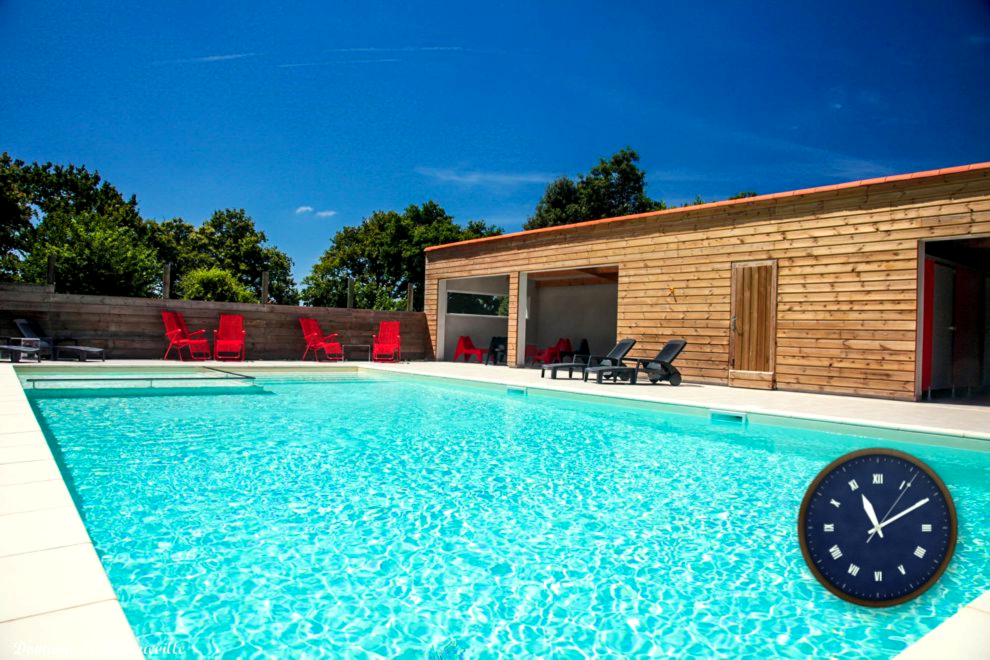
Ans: 11:10:06
